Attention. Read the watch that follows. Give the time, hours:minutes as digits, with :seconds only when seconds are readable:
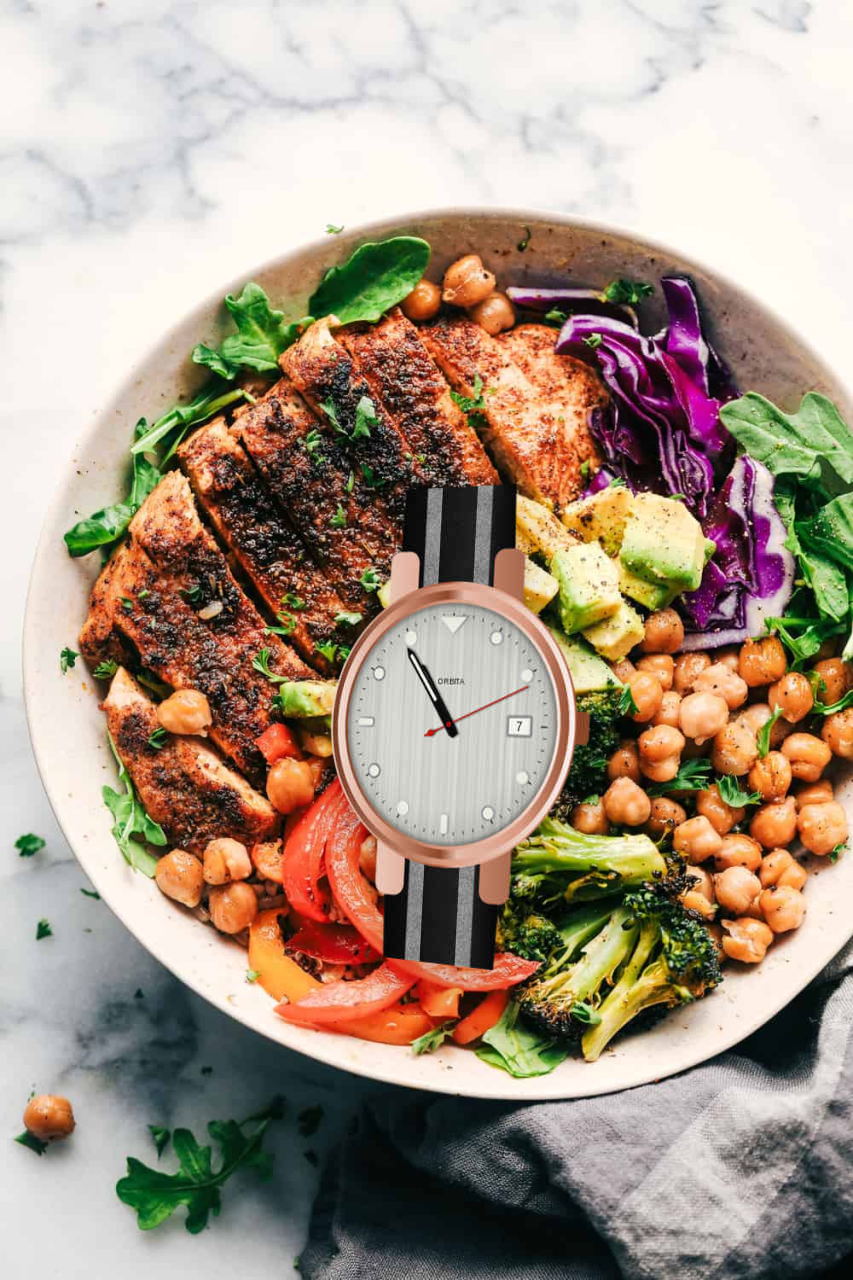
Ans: 10:54:11
